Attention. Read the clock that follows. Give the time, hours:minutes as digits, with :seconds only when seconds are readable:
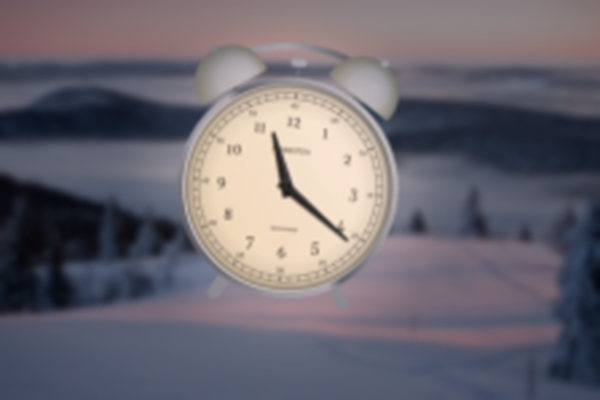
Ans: 11:21
